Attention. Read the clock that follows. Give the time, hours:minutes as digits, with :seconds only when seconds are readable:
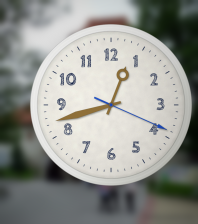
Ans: 12:42:19
